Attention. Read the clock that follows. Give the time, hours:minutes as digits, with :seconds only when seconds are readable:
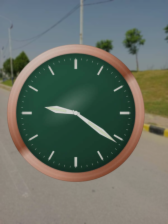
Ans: 9:21
